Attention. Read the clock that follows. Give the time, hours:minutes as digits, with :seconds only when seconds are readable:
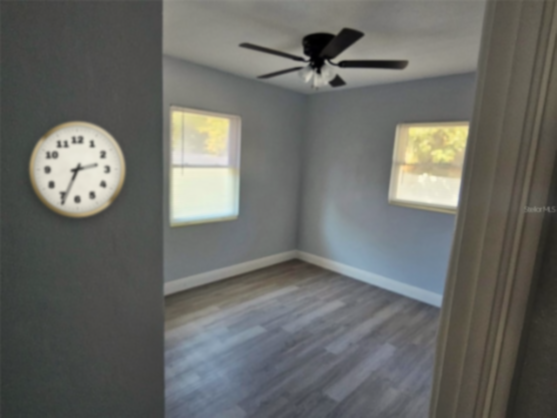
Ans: 2:34
